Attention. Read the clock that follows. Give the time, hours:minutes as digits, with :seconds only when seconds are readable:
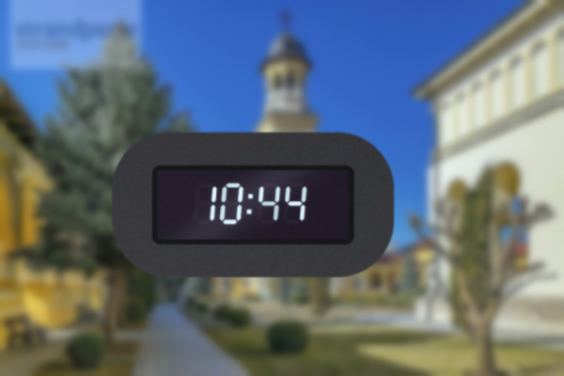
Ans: 10:44
